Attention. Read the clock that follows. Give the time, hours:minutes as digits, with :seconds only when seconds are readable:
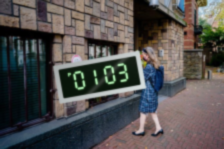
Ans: 1:03
